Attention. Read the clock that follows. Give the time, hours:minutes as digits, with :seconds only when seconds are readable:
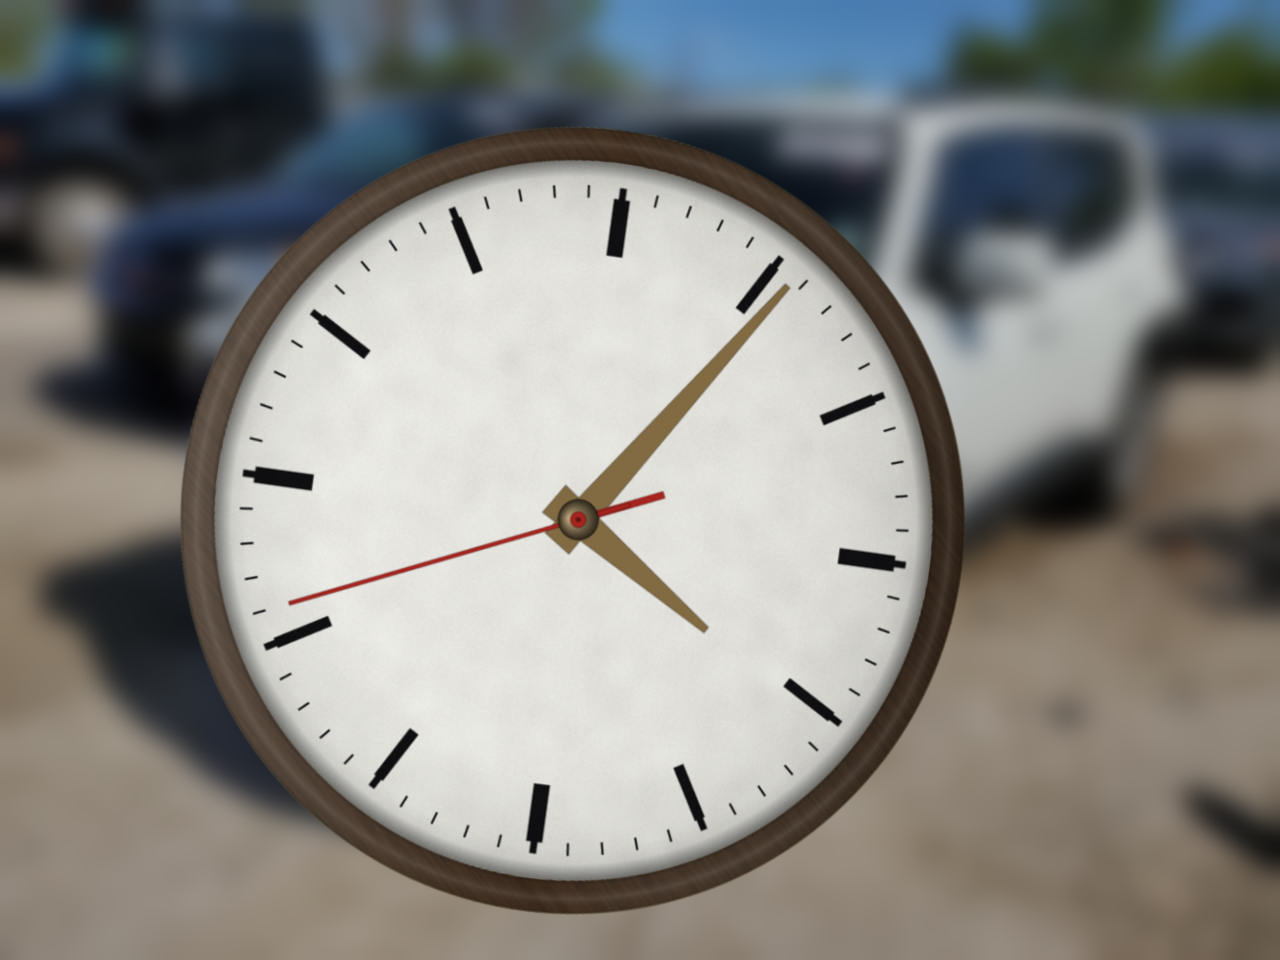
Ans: 4:05:41
